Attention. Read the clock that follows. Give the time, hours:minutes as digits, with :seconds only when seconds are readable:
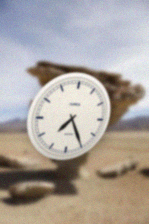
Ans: 7:25
